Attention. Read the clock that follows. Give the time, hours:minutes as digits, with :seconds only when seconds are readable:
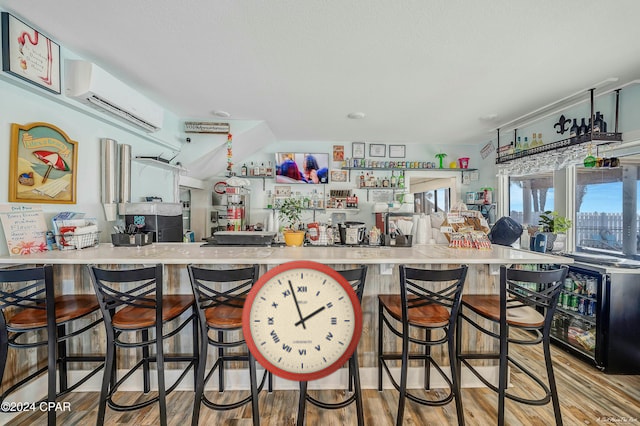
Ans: 1:57
